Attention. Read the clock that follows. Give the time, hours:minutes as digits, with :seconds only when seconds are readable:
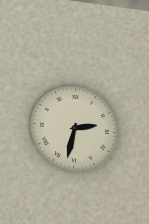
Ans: 2:32
